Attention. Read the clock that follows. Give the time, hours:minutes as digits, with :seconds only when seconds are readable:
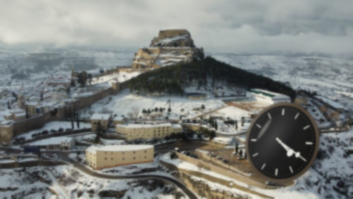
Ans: 4:20
